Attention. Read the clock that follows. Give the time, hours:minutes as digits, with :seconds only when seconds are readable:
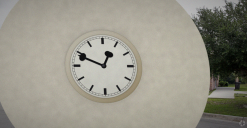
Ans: 12:49
